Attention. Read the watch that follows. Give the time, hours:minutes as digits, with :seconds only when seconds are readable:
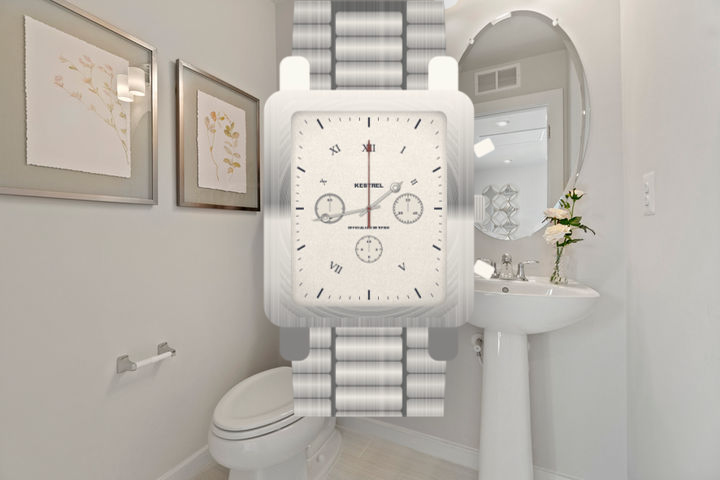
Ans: 1:43
